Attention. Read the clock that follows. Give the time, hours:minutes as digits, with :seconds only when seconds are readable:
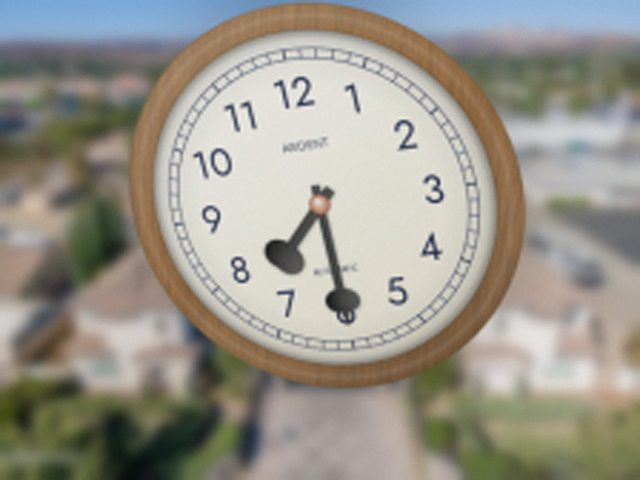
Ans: 7:30
